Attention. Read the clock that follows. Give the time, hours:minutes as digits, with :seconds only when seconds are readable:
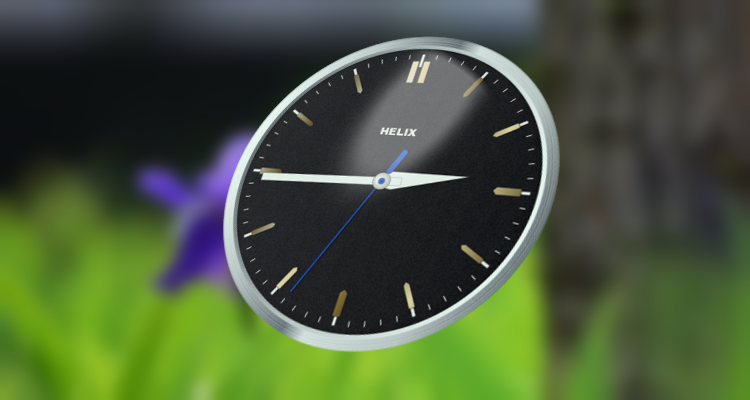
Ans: 2:44:34
